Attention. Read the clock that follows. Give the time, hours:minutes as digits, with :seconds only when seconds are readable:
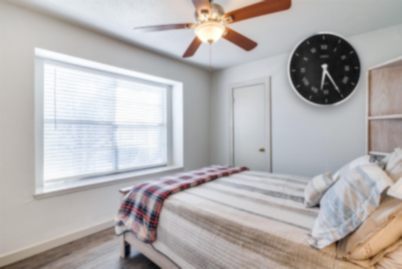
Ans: 6:25
